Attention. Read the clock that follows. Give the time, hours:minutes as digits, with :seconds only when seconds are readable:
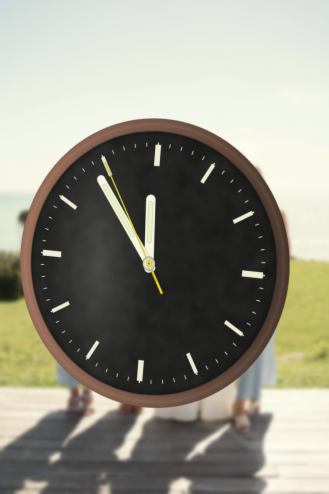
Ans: 11:53:55
